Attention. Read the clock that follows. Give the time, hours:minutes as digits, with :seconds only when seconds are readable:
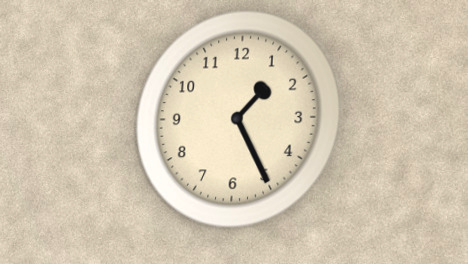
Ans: 1:25
